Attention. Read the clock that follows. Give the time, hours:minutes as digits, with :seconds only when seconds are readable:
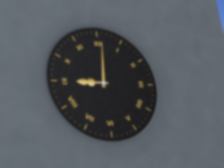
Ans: 9:01
